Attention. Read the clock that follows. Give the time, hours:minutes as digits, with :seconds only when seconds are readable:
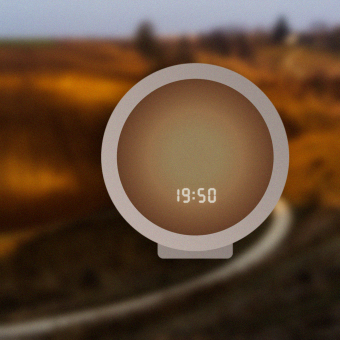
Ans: 19:50
